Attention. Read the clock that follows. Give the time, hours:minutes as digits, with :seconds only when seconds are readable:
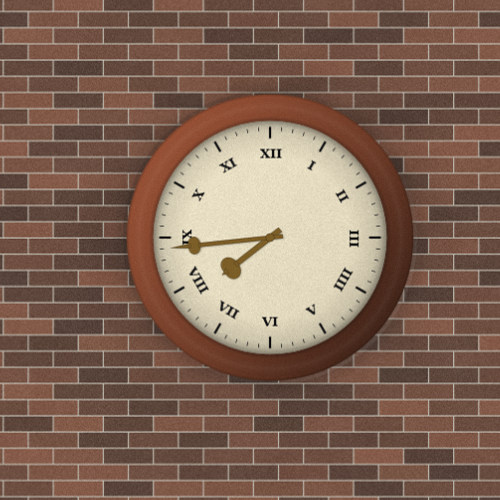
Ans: 7:44
